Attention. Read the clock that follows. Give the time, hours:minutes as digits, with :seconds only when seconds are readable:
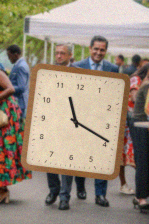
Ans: 11:19
